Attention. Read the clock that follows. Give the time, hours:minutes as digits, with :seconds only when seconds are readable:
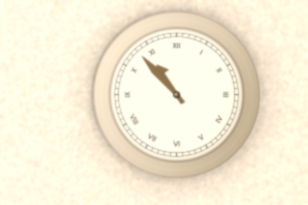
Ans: 10:53
